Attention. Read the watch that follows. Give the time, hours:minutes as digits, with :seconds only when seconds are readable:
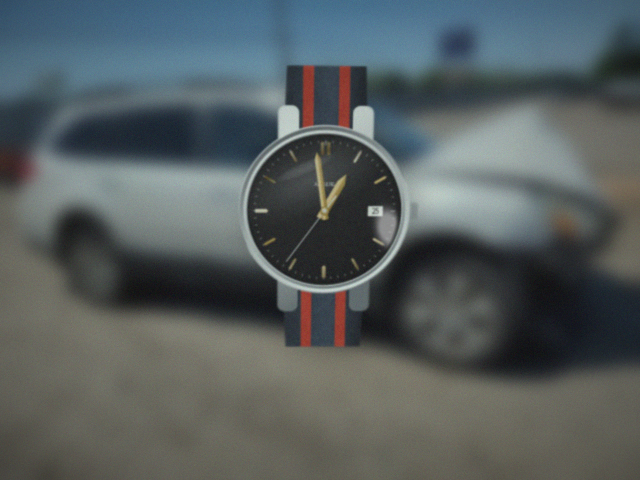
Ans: 12:58:36
